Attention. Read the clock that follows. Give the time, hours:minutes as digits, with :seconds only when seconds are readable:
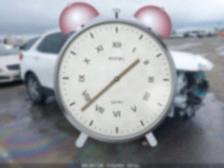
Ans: 1:38
